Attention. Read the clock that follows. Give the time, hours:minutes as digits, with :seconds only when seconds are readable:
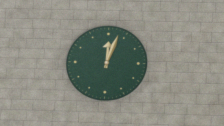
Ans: 12:03
